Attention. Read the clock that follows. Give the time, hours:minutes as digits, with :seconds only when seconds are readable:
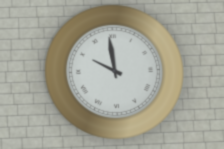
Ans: 9:59
